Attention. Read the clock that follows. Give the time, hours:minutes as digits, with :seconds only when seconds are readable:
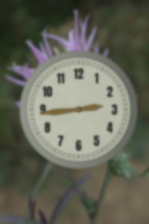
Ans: 2:44
